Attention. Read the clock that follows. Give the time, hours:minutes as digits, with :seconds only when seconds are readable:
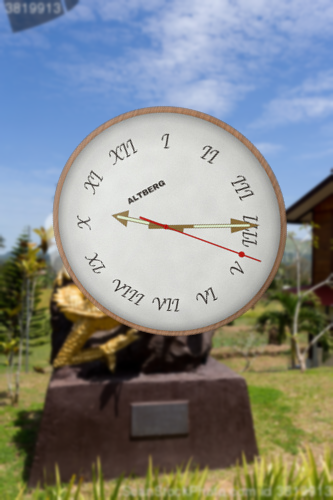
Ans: 10:19:23
